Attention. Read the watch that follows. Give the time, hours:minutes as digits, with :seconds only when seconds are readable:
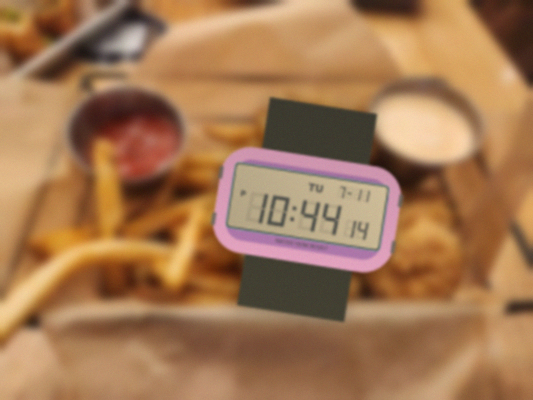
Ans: 10:44:14
